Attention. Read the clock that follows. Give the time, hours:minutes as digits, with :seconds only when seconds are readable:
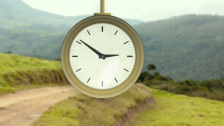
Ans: 2:51
